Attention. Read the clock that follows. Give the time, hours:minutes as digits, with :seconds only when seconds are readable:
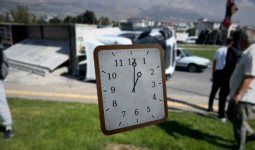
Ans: 1:01
